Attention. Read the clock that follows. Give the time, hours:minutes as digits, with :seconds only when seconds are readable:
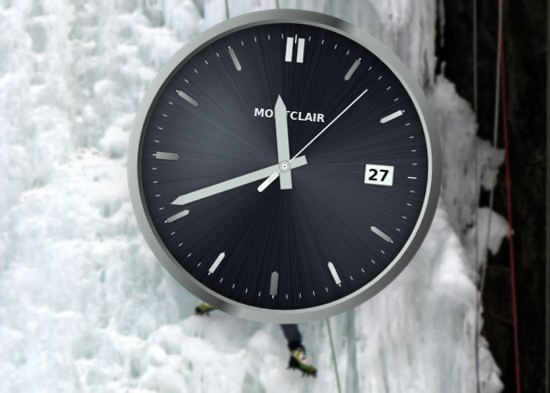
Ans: 11:41:07
